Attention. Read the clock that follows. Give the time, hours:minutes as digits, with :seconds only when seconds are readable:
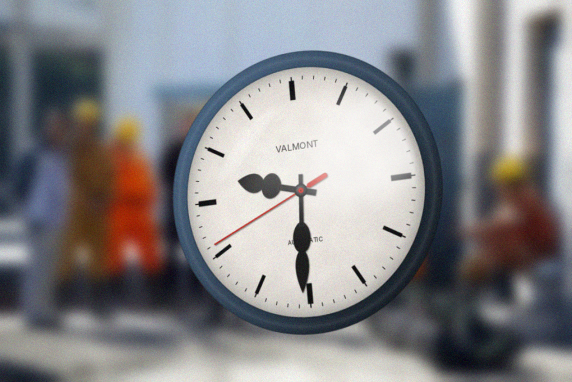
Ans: 9:30:41
